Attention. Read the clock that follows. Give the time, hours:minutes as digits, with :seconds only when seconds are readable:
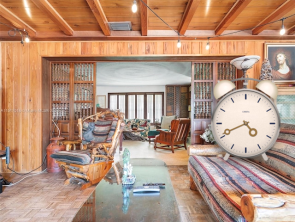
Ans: 4:41
